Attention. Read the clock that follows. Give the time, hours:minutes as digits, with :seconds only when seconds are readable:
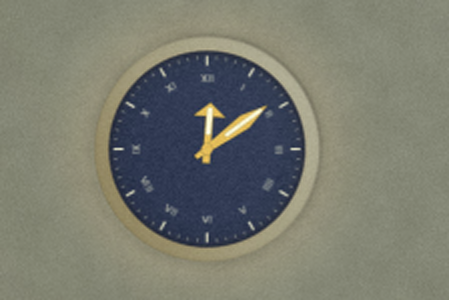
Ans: 12:09
